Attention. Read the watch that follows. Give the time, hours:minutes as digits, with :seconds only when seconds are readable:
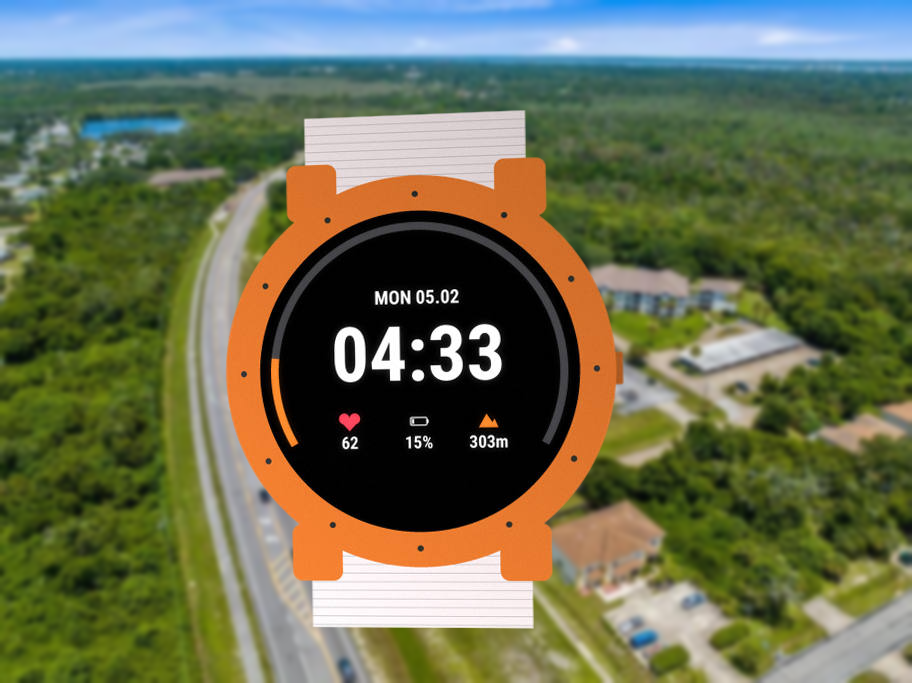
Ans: 4:33
